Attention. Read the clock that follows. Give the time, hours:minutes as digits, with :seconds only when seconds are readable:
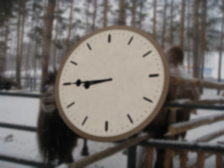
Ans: 8:45
